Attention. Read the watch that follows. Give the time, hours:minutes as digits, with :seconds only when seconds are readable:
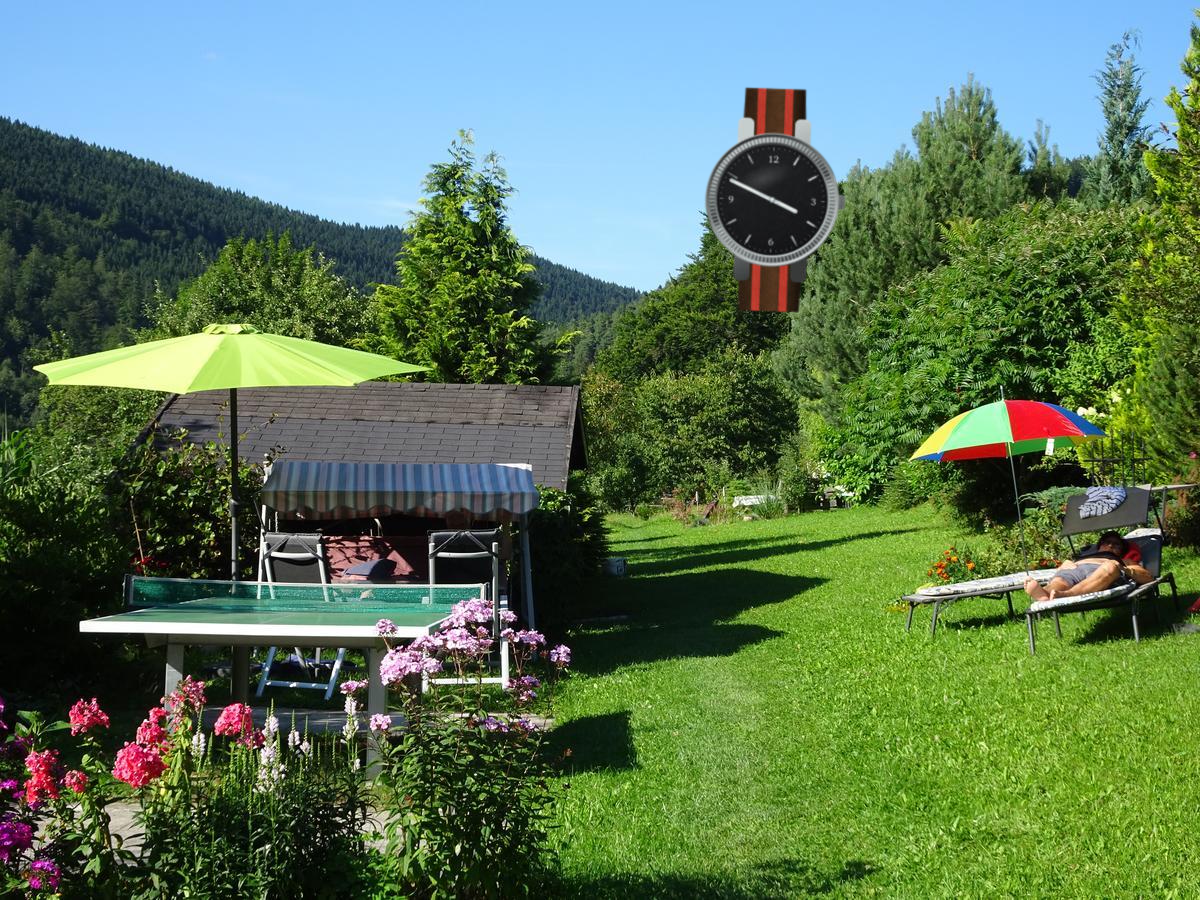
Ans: 3:49
